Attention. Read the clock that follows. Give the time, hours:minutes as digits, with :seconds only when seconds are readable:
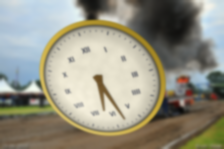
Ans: 6:28
